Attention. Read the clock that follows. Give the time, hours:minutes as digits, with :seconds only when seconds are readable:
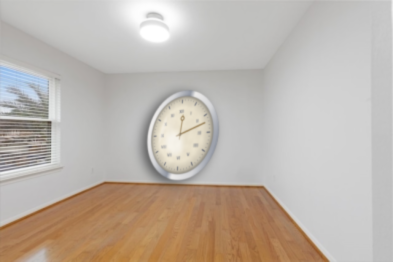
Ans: 12:12
